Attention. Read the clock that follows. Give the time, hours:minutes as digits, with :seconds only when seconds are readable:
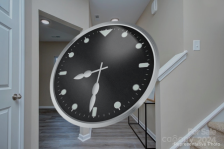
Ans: 8:31
